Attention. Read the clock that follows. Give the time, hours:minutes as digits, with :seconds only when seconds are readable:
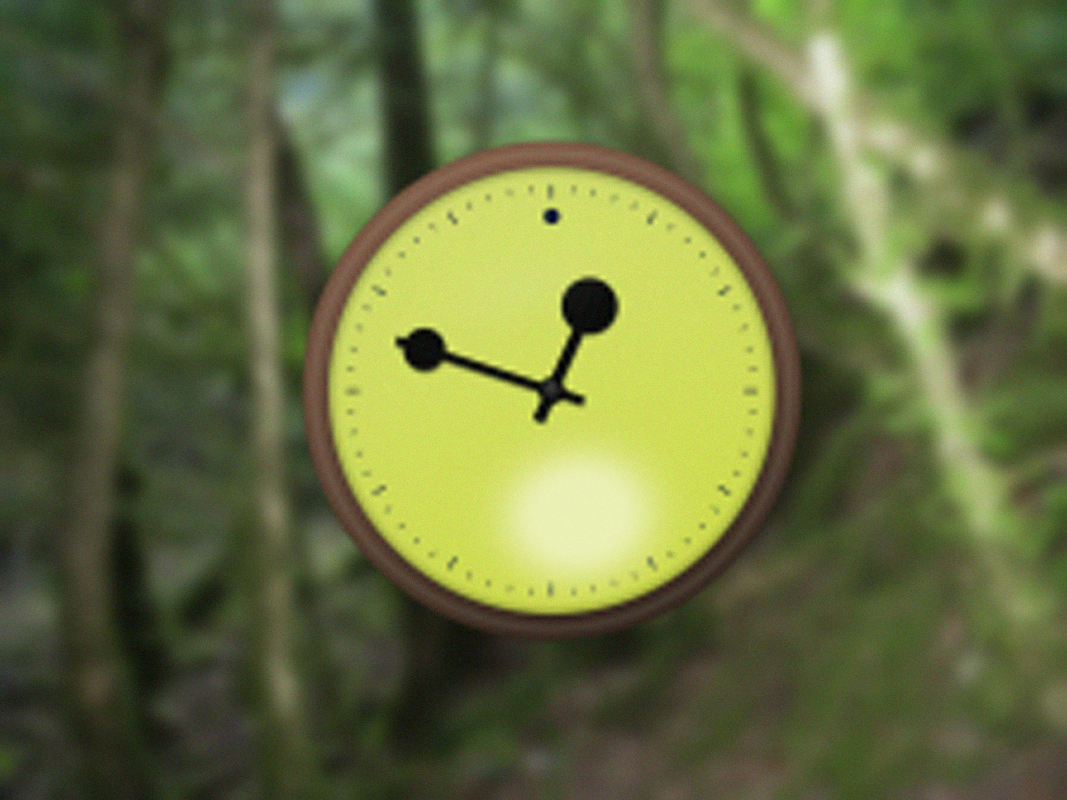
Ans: 12:48
